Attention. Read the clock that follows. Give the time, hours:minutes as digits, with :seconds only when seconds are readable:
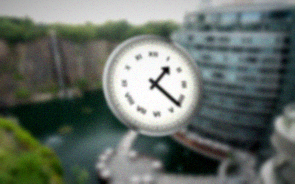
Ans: 1:22
